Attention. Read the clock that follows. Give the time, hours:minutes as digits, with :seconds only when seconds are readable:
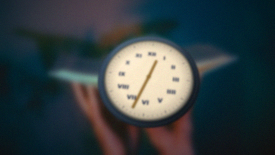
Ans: 12:33
